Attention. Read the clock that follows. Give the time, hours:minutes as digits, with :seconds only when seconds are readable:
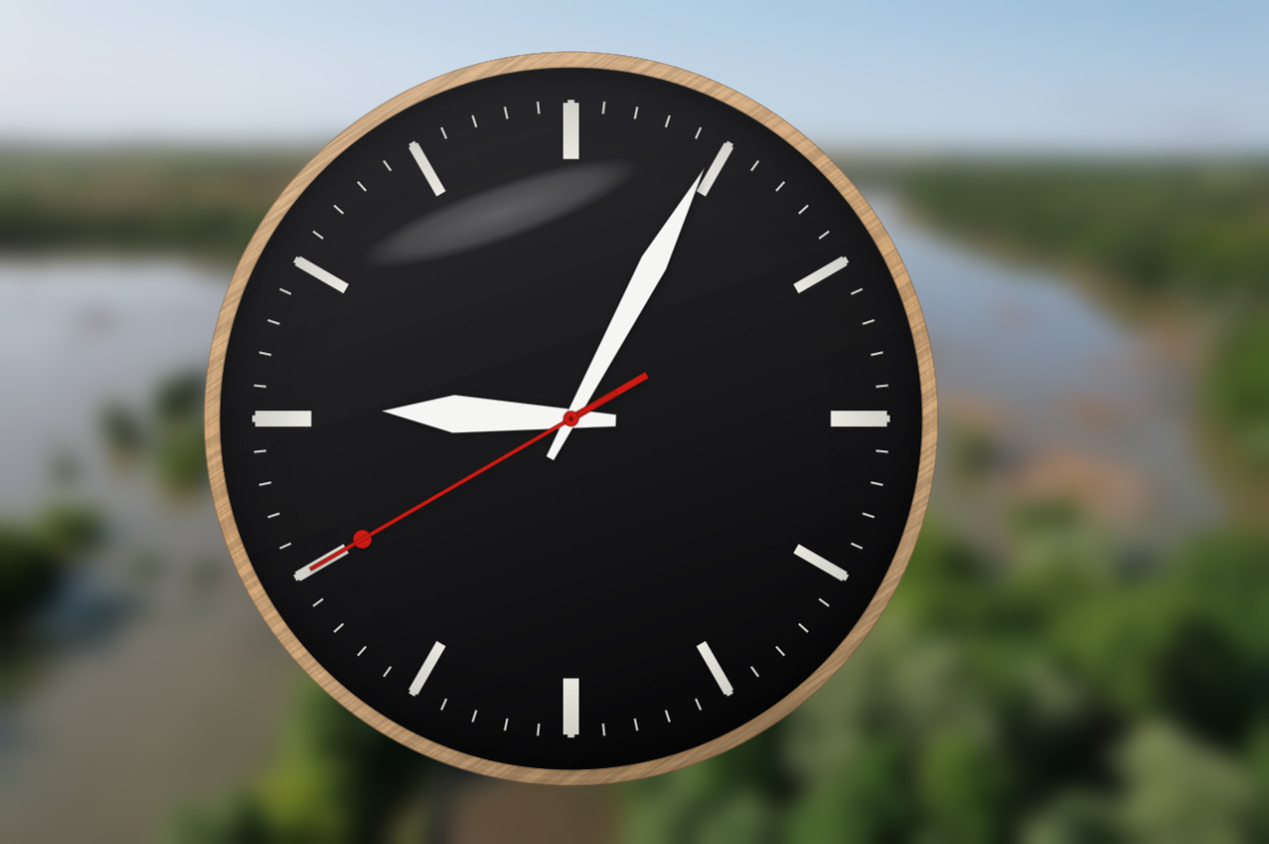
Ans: 9:04:40
